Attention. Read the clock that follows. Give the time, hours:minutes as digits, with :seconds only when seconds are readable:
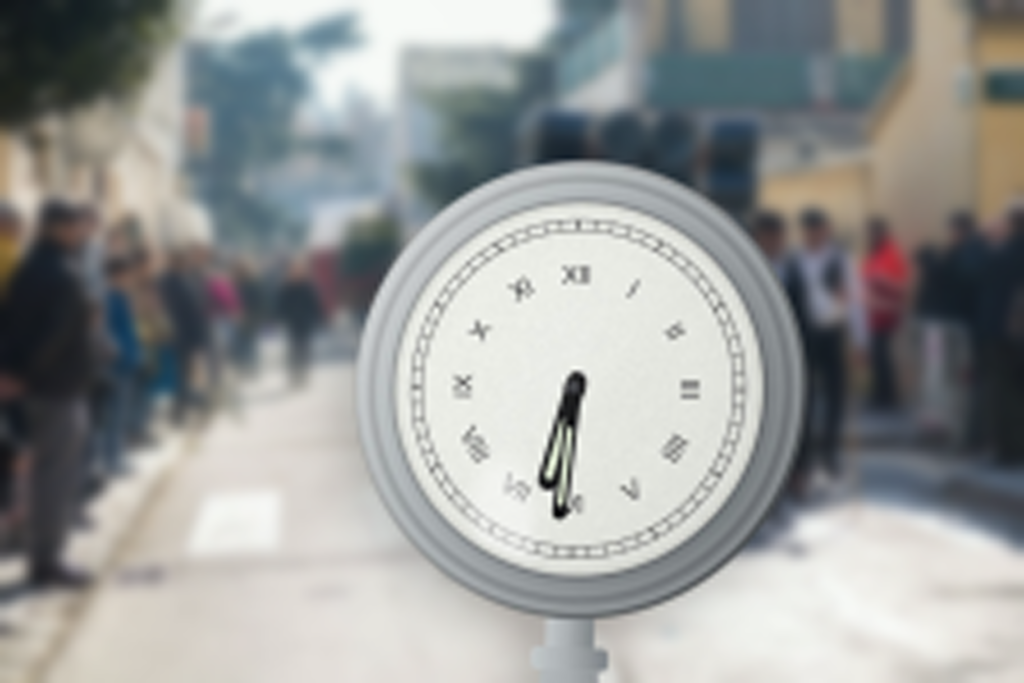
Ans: 6:31
